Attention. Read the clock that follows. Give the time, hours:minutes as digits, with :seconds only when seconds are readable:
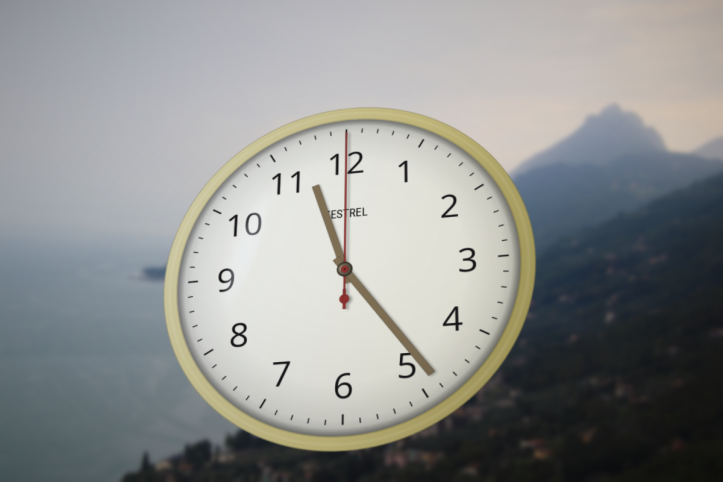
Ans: 11:24:00
